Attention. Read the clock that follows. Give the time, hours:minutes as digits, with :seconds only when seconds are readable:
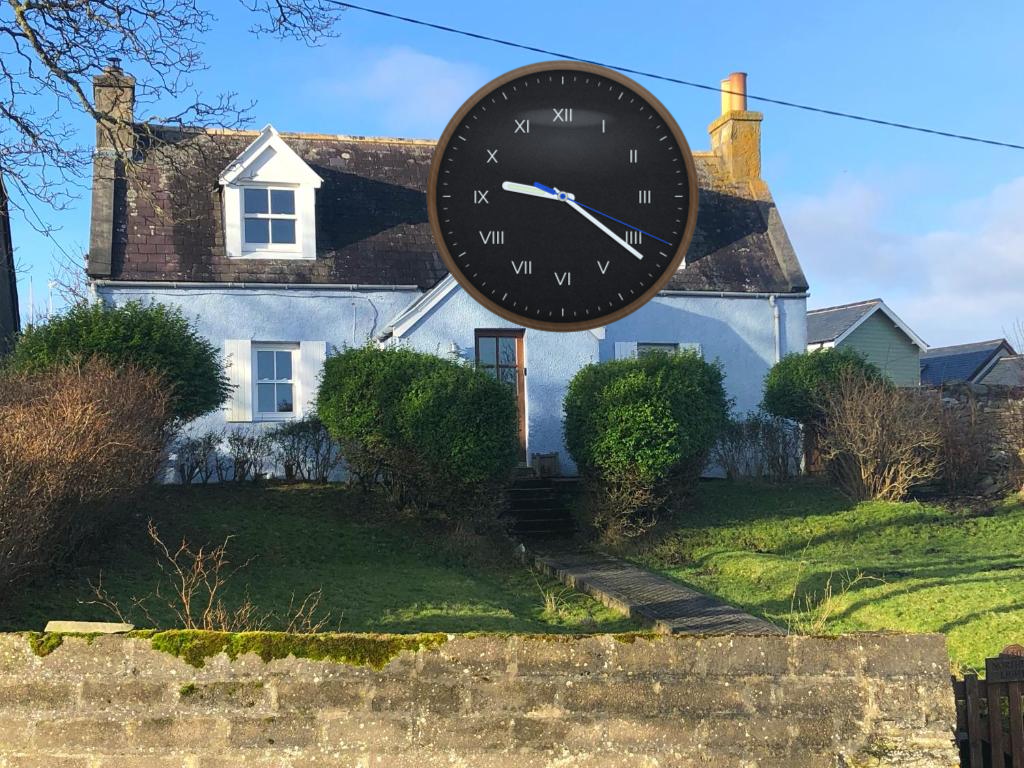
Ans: 9:21:19
